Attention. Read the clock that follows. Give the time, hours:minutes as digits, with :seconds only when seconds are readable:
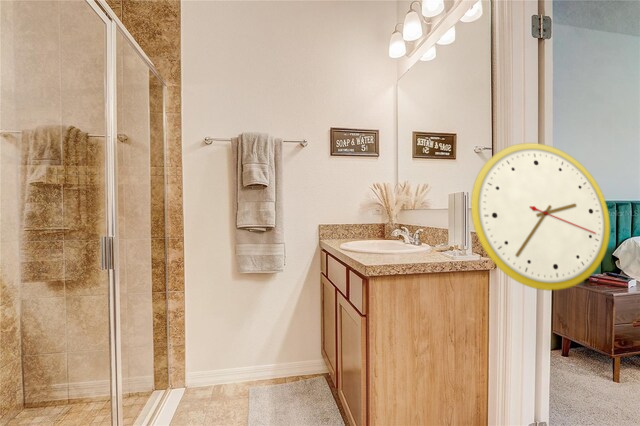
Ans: 2:37:19
